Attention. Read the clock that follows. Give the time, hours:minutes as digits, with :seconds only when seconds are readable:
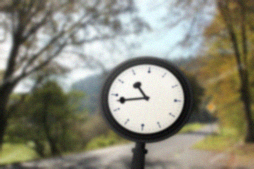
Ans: 10:43
